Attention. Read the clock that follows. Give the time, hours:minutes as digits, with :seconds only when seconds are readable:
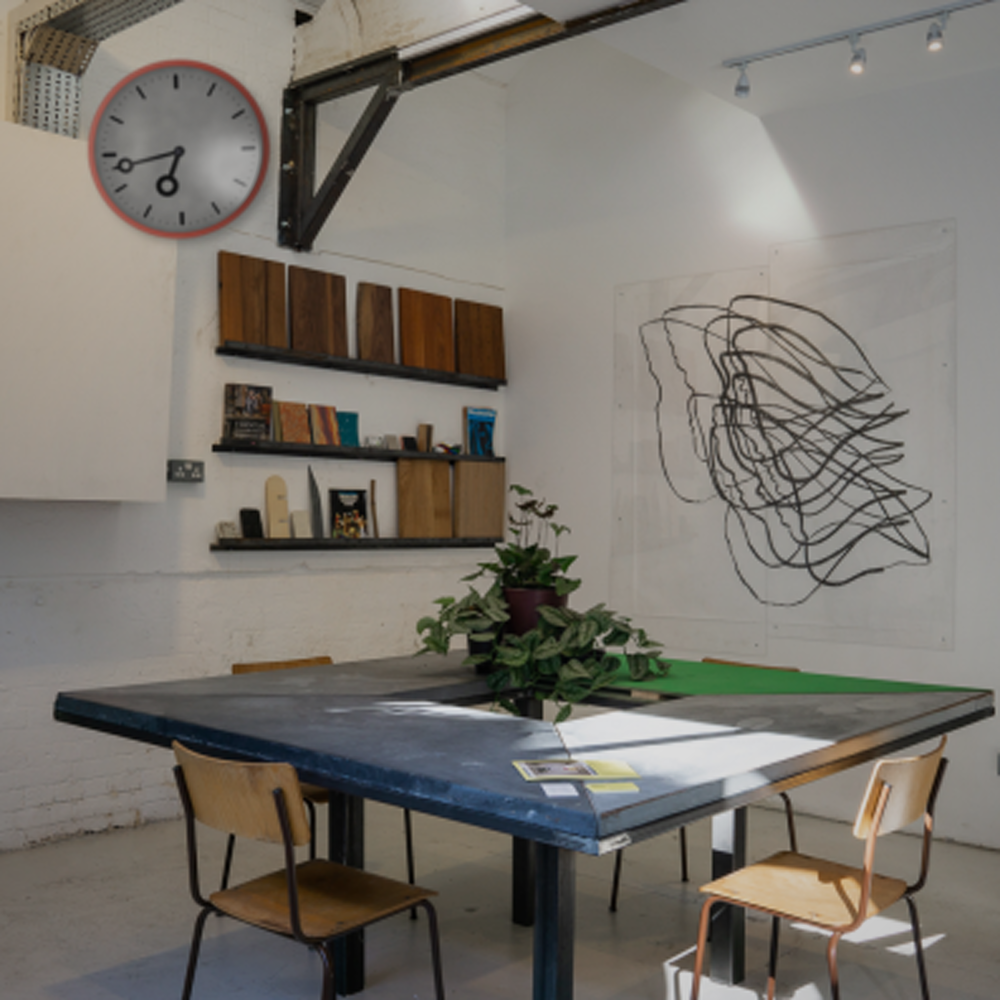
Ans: 6:43
